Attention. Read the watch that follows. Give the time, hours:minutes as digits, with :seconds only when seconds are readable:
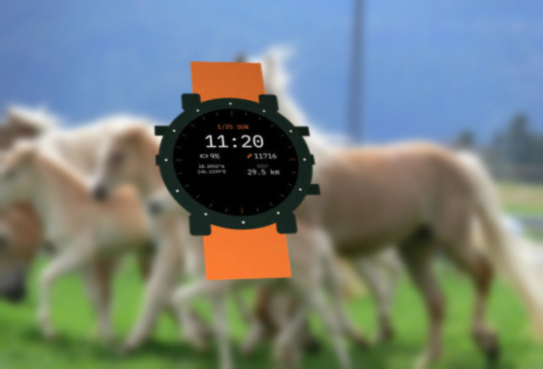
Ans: 11:20
